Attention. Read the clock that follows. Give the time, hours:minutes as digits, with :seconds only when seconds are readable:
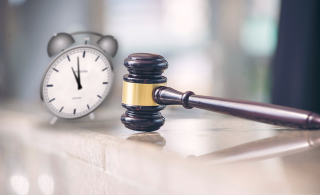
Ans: 10:58
